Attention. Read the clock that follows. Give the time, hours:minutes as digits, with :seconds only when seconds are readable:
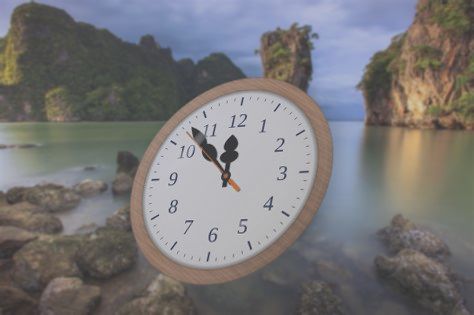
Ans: 11:52:52
